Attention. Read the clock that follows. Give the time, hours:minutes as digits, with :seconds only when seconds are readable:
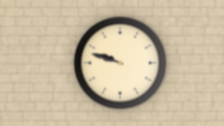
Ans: 9:48
